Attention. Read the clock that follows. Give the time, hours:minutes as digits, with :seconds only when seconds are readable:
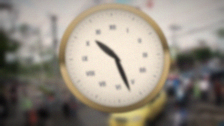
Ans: 10:27
